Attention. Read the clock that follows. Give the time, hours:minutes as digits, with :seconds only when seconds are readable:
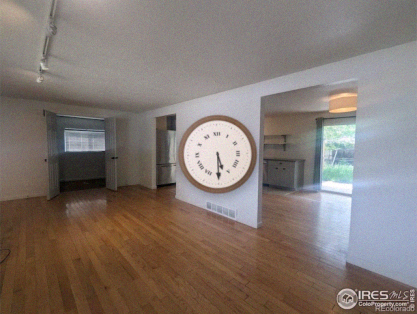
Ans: 5:30
